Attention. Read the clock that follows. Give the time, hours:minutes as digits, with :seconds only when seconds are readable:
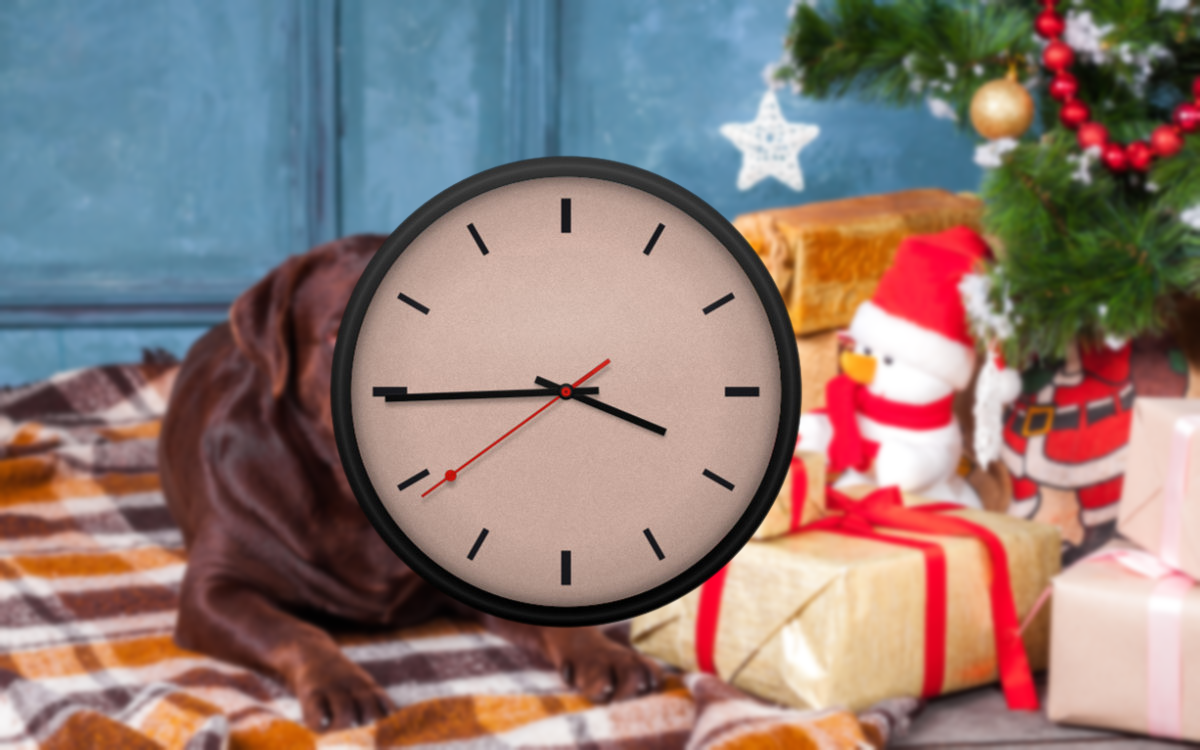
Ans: 3:44:39
